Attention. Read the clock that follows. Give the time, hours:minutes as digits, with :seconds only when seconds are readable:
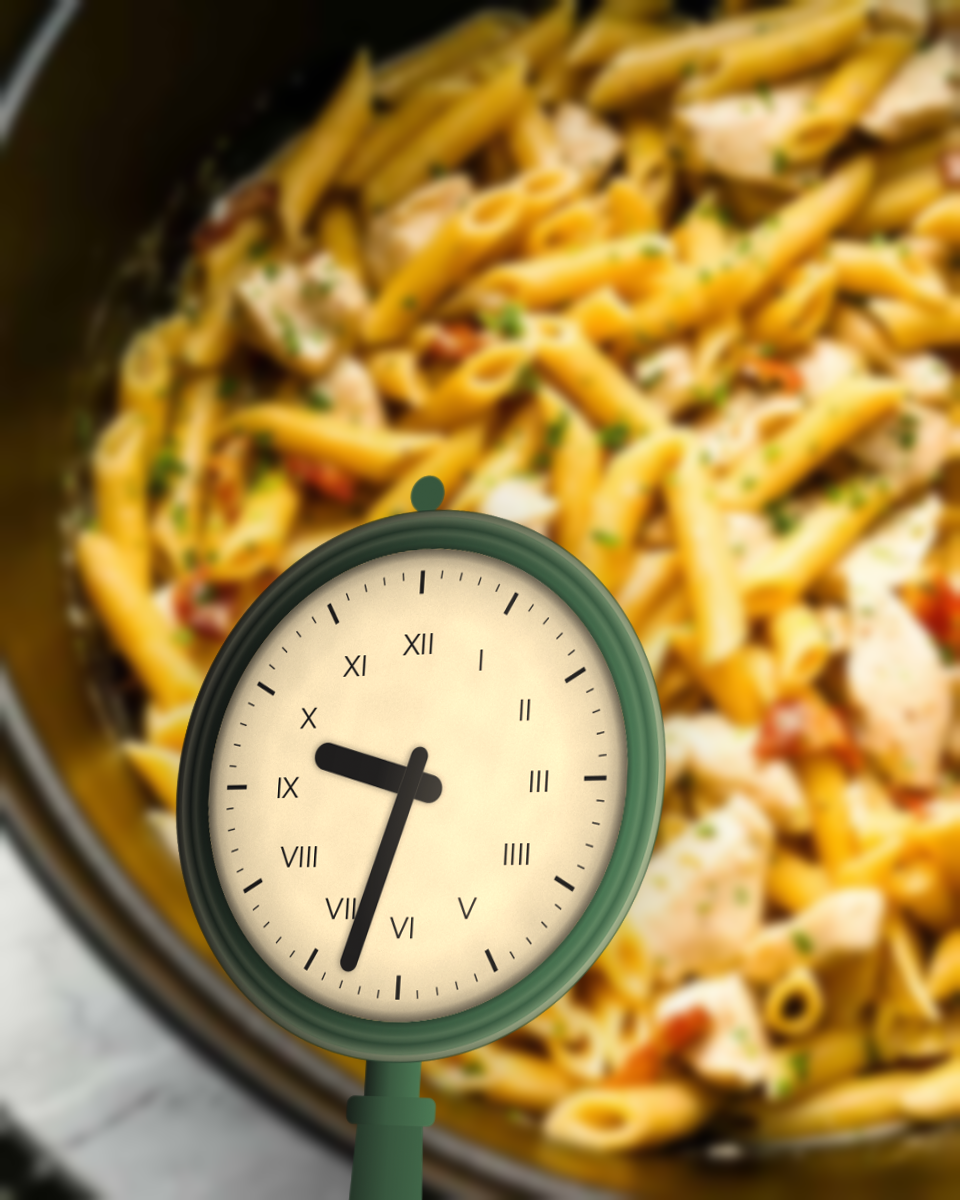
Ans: 9:33
